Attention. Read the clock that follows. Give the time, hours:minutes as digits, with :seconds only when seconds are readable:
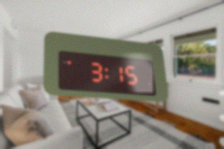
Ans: 3:15
